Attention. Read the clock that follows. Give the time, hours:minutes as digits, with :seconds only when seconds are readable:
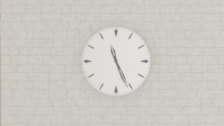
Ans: 11:26
